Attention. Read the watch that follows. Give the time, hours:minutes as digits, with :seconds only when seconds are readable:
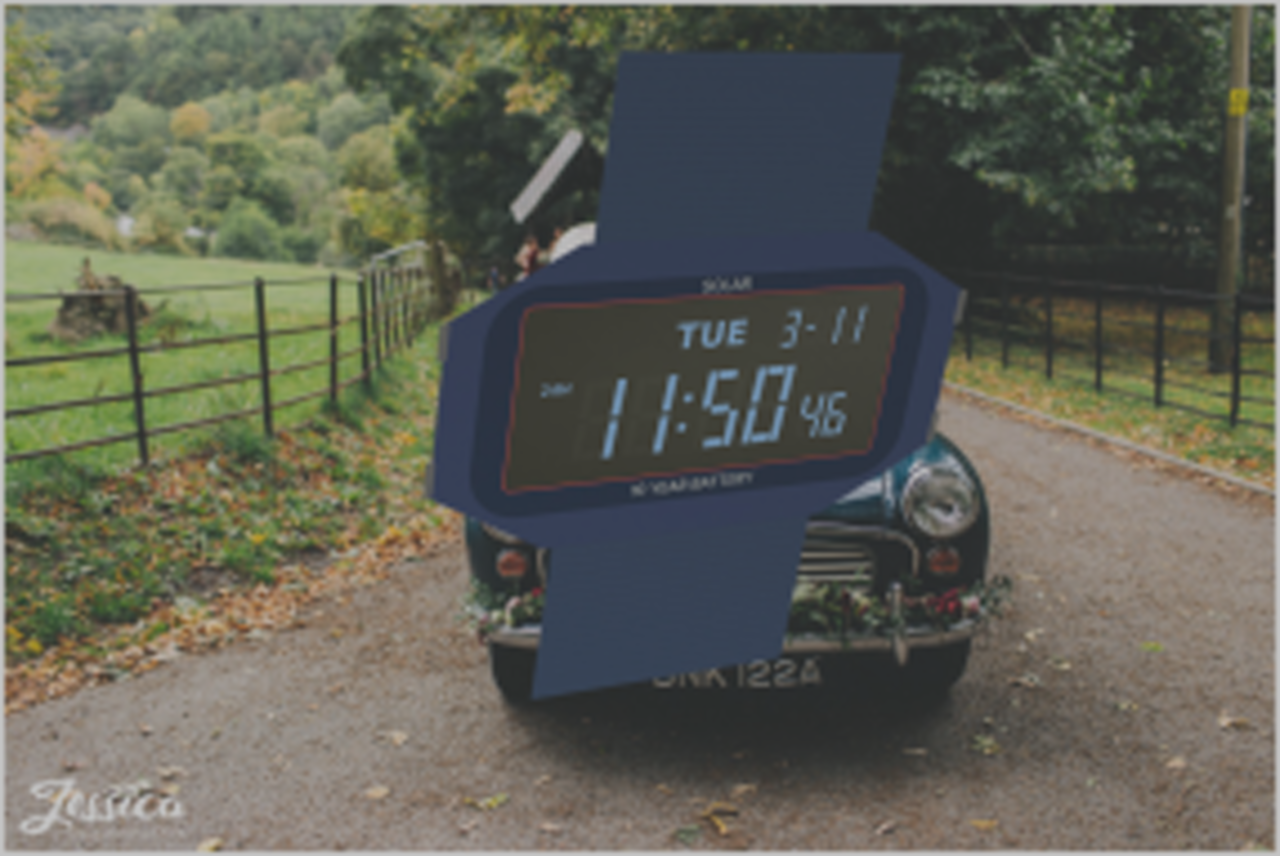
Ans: 11:50:46
